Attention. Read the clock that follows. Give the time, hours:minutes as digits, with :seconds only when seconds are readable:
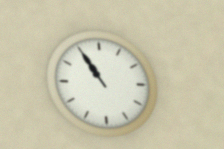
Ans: 10:55
